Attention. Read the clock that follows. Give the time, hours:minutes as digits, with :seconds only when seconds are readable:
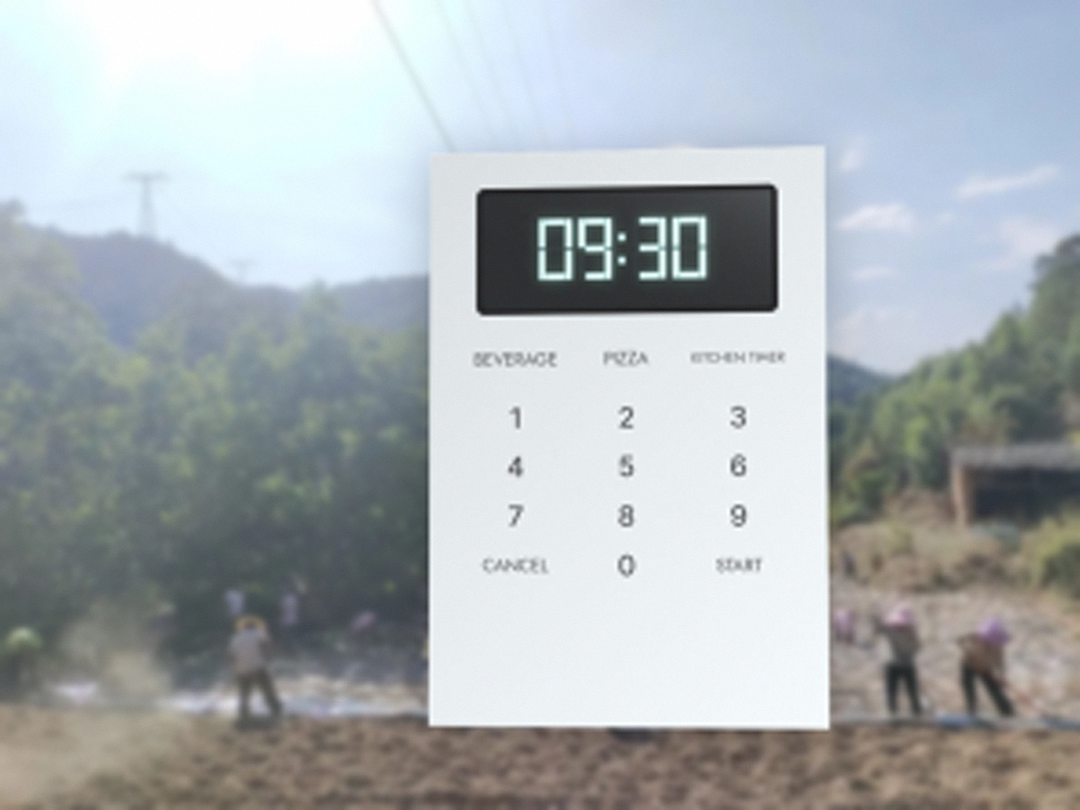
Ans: 9:30
